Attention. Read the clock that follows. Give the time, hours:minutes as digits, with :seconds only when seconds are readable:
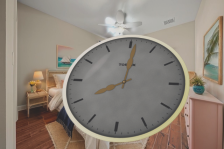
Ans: 8:01
